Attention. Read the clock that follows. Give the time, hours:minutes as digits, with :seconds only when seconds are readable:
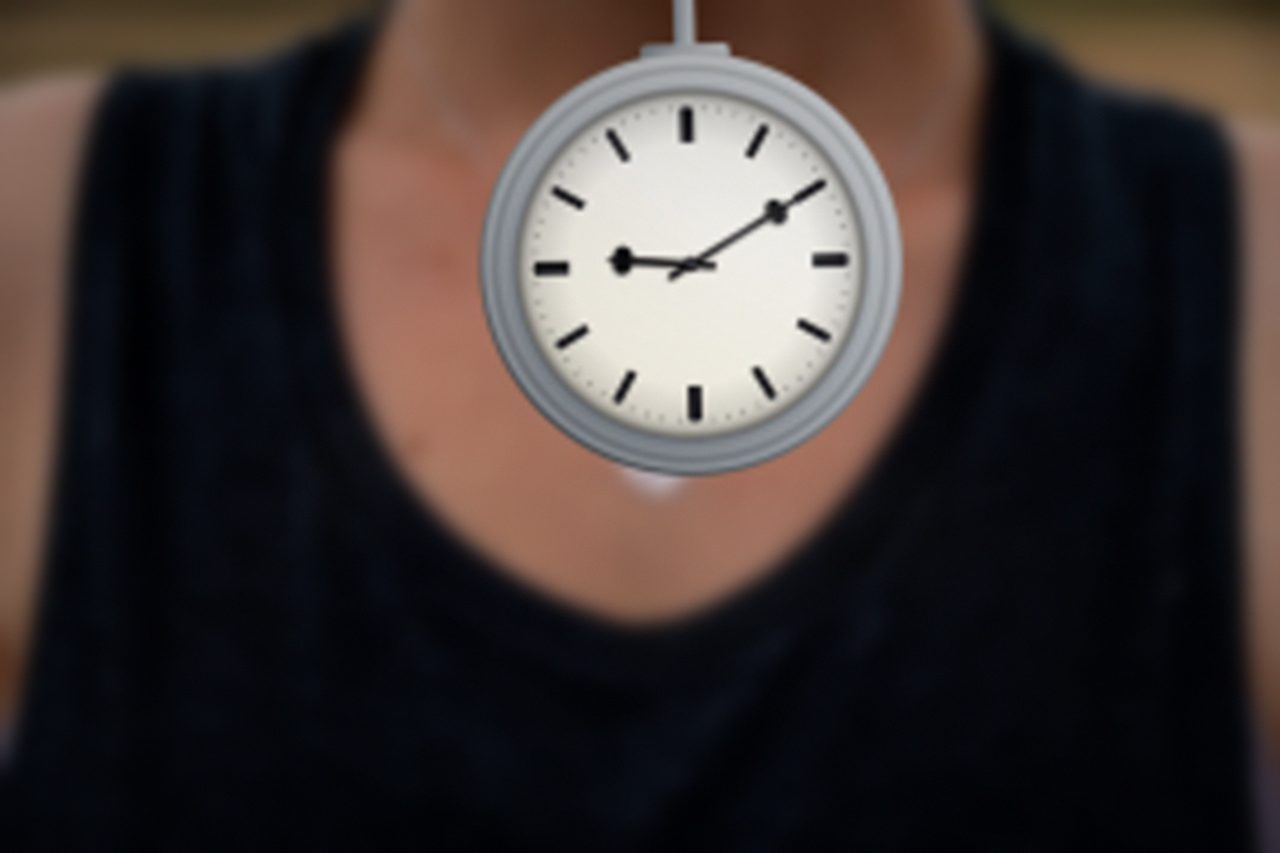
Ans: 9:10
